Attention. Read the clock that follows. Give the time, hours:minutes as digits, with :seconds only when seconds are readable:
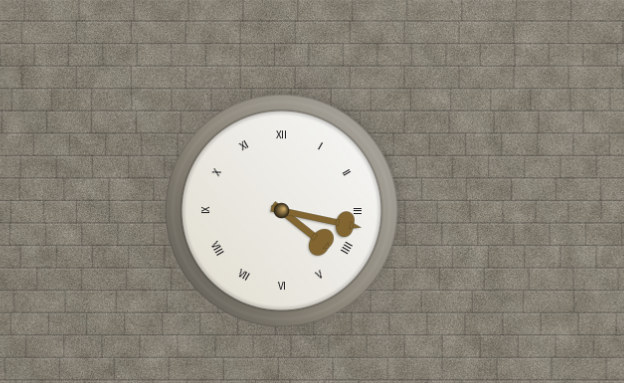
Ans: 4:17
